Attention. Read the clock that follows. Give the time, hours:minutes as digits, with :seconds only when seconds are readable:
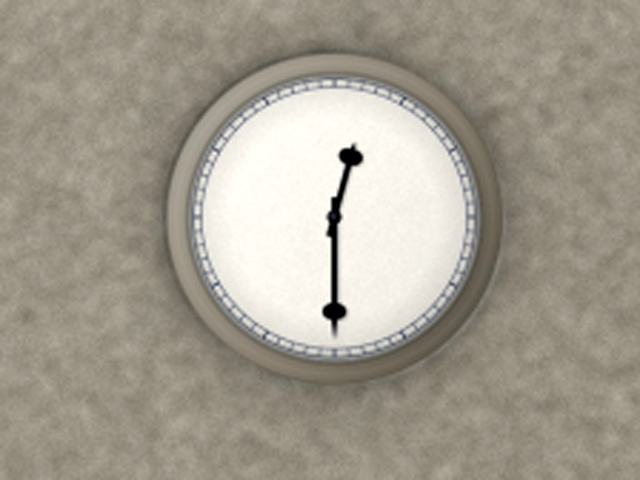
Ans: 12:30
